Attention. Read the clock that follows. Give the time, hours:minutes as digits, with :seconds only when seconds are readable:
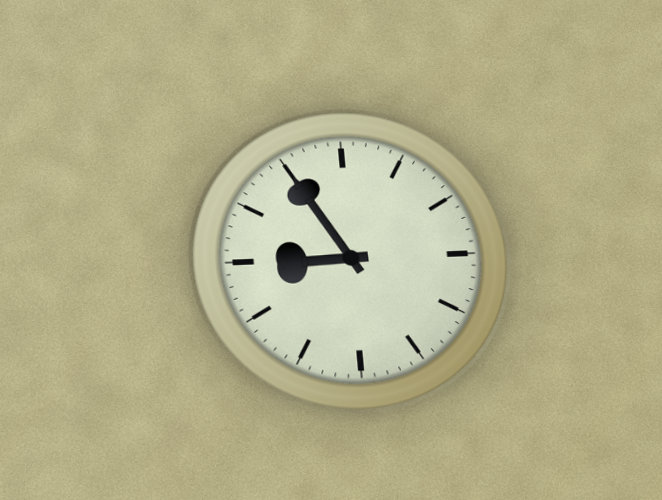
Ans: 8:55
